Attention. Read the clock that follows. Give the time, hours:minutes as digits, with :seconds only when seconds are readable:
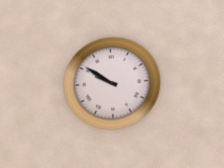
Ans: 9:51
